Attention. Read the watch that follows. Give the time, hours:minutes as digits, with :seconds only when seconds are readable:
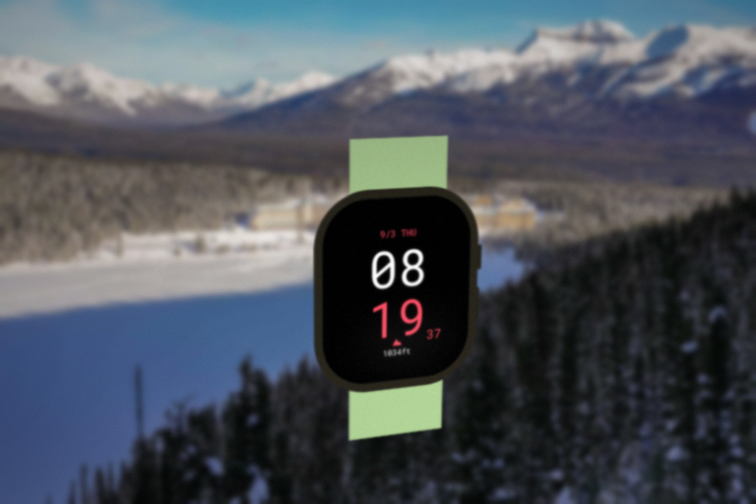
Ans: 8:19:37
